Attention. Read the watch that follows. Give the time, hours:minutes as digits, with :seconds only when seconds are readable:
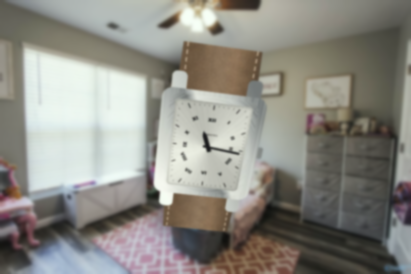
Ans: 11:16
